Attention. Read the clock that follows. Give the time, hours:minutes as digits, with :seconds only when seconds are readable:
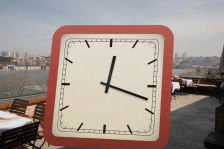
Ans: 12:18
